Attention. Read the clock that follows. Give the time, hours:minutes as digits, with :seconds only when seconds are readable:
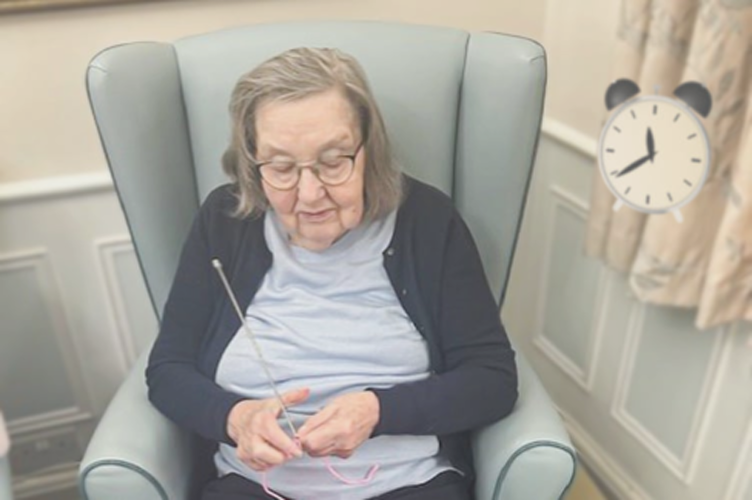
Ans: 11:39
